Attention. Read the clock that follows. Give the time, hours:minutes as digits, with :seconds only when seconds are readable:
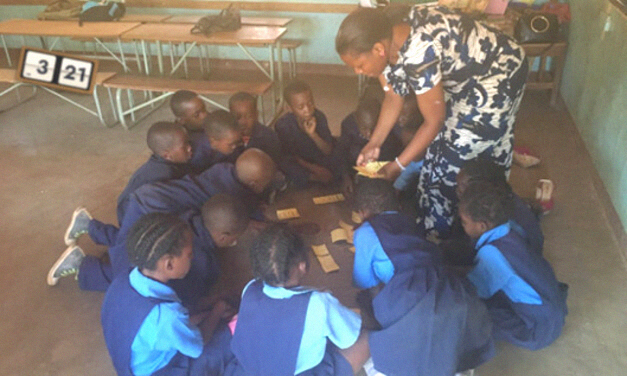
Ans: 3:21
